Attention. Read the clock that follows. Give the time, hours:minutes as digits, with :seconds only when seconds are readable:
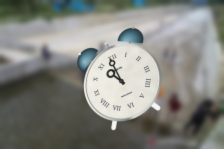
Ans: 10:59
